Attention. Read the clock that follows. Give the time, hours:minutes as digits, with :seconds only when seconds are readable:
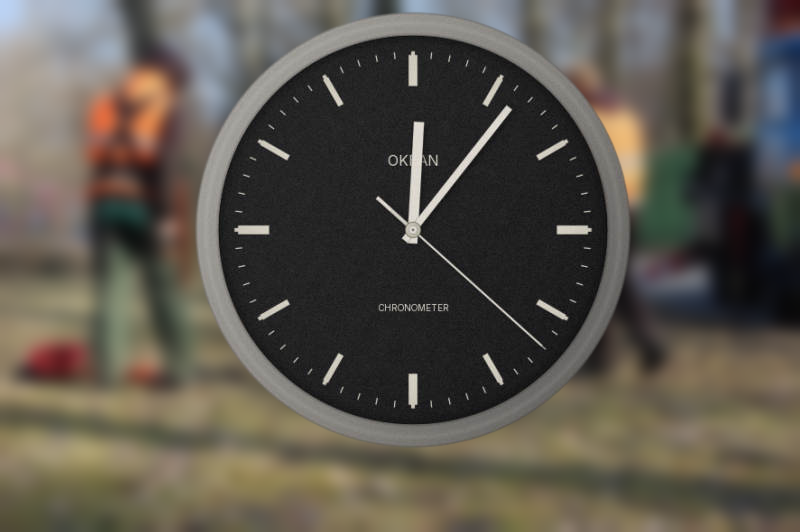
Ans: 12:06:22
